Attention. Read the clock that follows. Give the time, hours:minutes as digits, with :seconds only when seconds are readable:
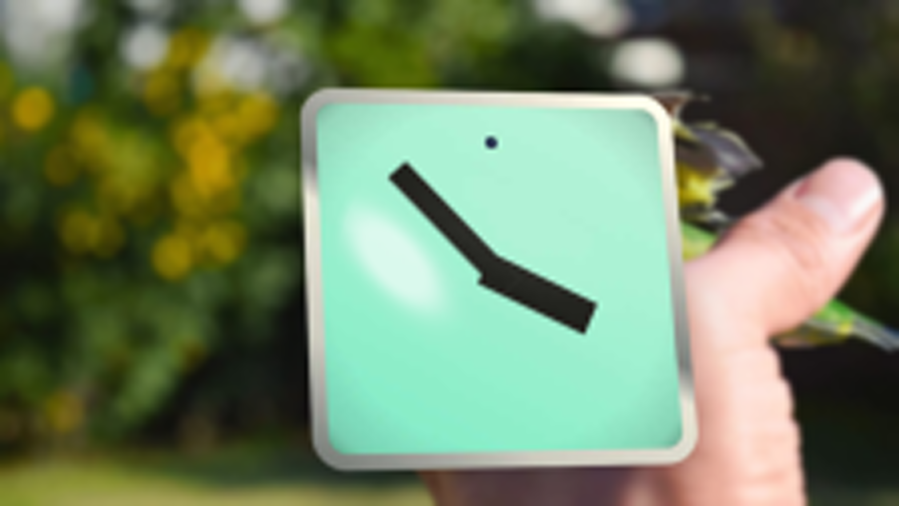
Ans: 3:53
